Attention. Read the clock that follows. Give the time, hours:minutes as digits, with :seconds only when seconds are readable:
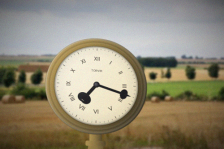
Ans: 7:18
